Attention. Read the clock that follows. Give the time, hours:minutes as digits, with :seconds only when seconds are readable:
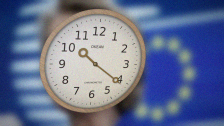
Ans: 10:21
